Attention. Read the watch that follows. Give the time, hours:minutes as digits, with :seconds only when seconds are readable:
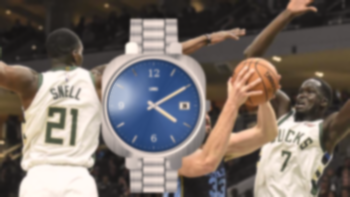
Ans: 4:10
